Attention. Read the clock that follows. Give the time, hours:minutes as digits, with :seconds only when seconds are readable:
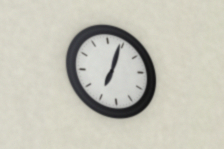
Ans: 7:04
